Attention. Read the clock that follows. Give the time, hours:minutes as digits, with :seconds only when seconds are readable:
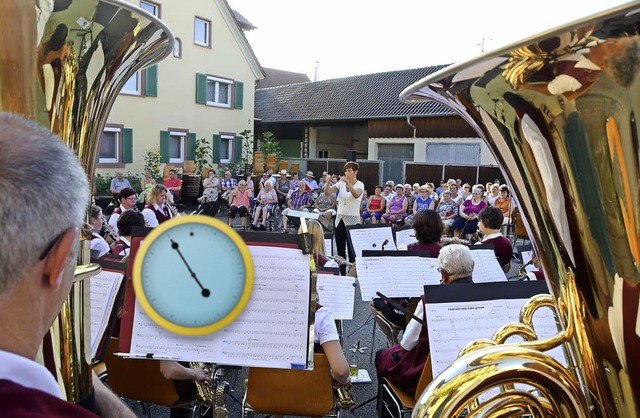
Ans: 4:55
